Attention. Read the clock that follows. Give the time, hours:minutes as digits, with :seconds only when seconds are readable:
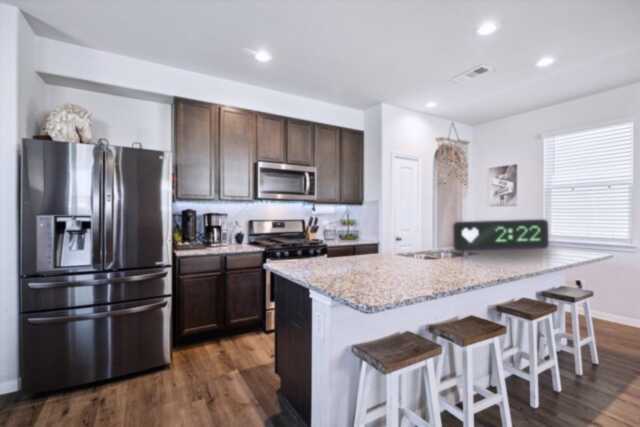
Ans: 2:22
